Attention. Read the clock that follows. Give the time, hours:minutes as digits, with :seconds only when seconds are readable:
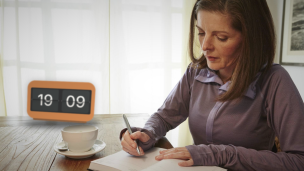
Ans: 19:09
